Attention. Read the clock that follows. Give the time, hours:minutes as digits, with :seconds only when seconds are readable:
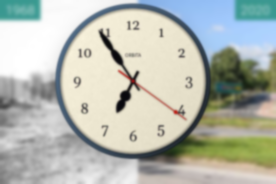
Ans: 6:54:21
